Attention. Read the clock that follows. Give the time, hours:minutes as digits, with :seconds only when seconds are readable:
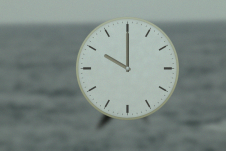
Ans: 10:00
